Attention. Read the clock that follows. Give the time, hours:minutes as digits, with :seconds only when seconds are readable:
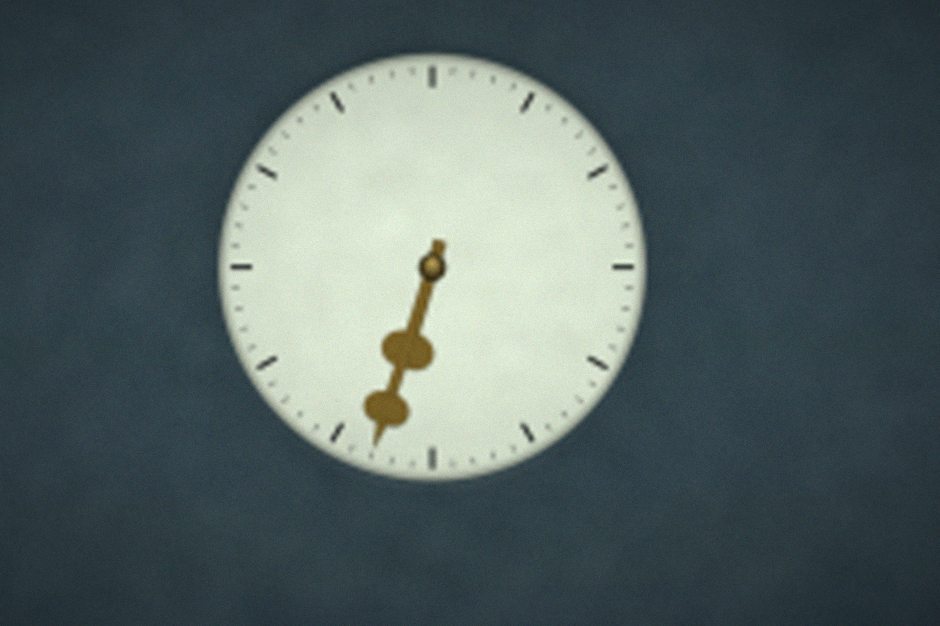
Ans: 6:33
